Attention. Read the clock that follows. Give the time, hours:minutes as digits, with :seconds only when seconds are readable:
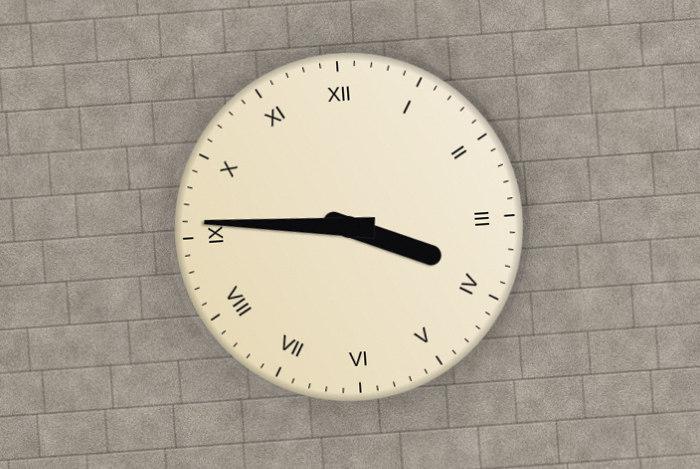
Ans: 3:46
